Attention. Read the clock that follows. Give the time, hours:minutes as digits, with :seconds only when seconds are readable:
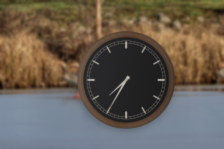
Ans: 7:35
